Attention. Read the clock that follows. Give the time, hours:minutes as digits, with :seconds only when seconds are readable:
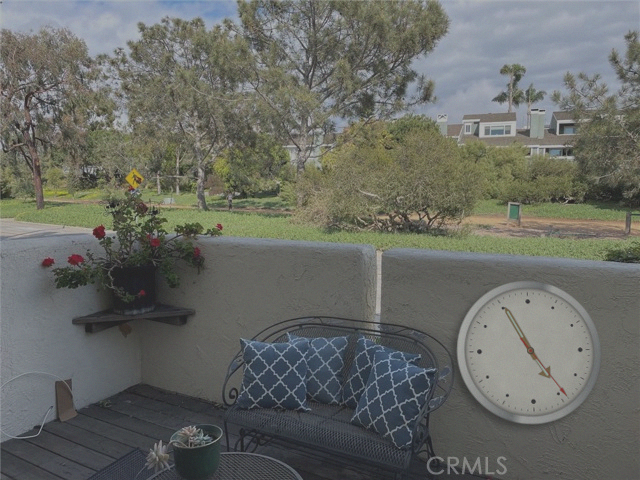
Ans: 4:55:24
